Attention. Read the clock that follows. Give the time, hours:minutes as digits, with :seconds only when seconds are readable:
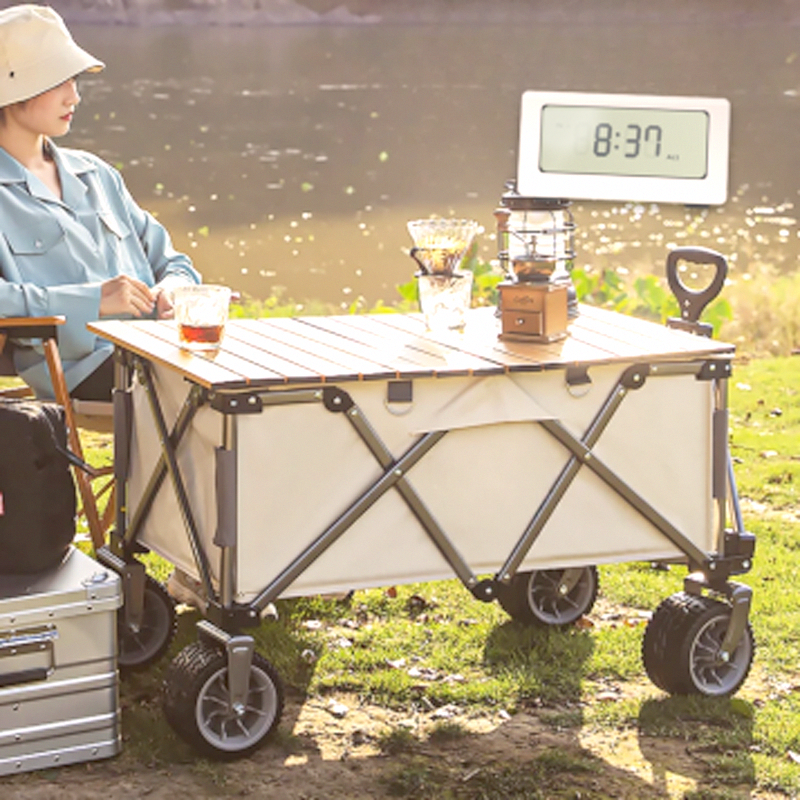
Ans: 8:37
